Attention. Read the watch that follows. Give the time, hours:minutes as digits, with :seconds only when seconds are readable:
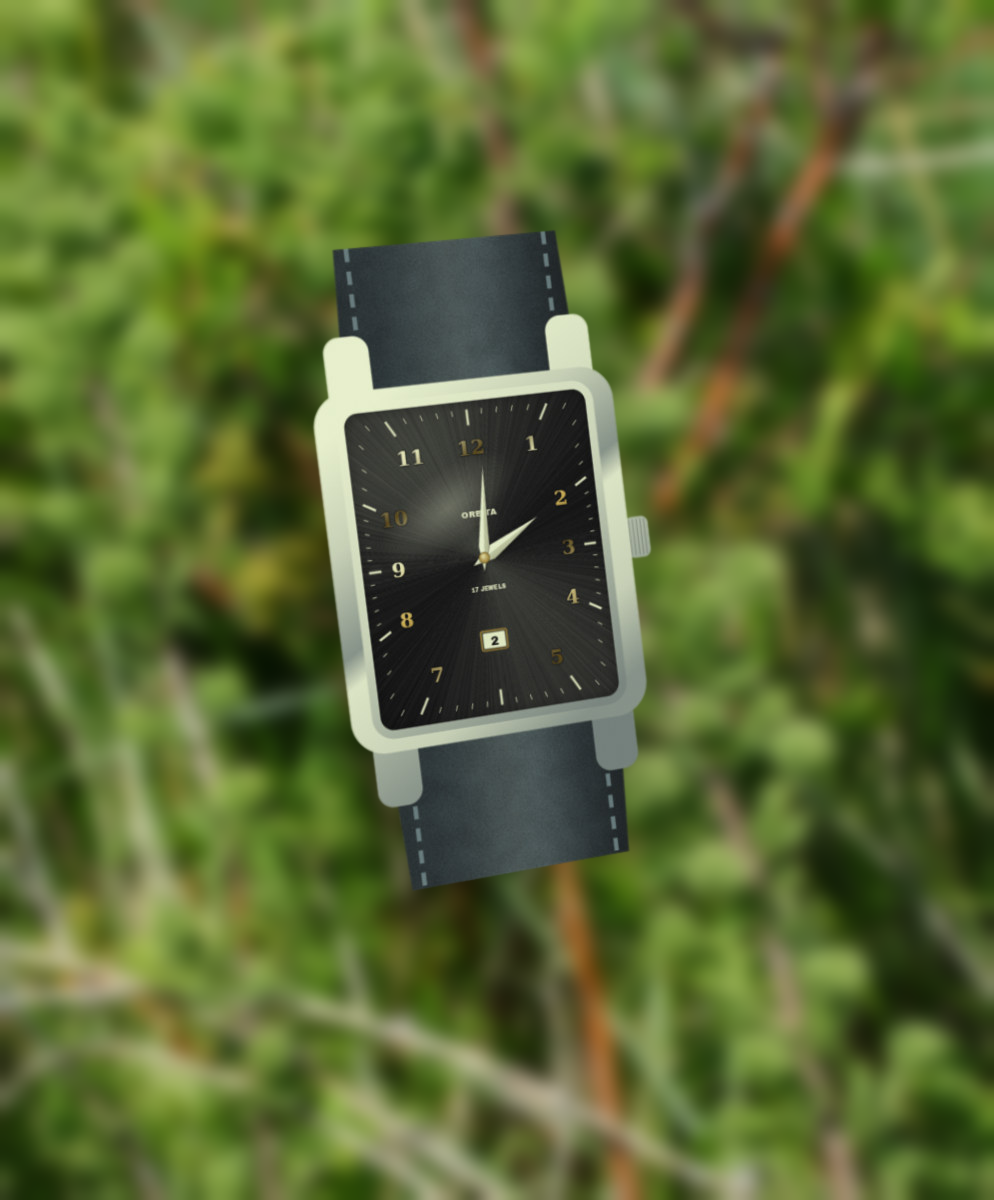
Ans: 2:01
